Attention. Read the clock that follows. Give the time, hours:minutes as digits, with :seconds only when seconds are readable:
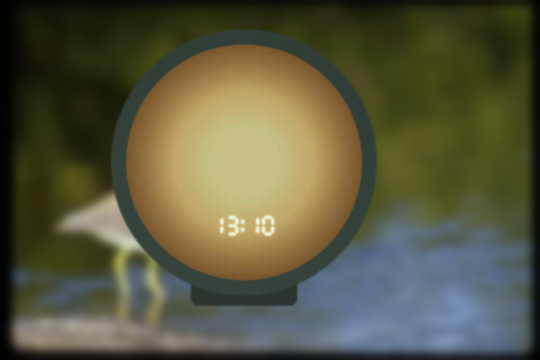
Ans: 13:10
